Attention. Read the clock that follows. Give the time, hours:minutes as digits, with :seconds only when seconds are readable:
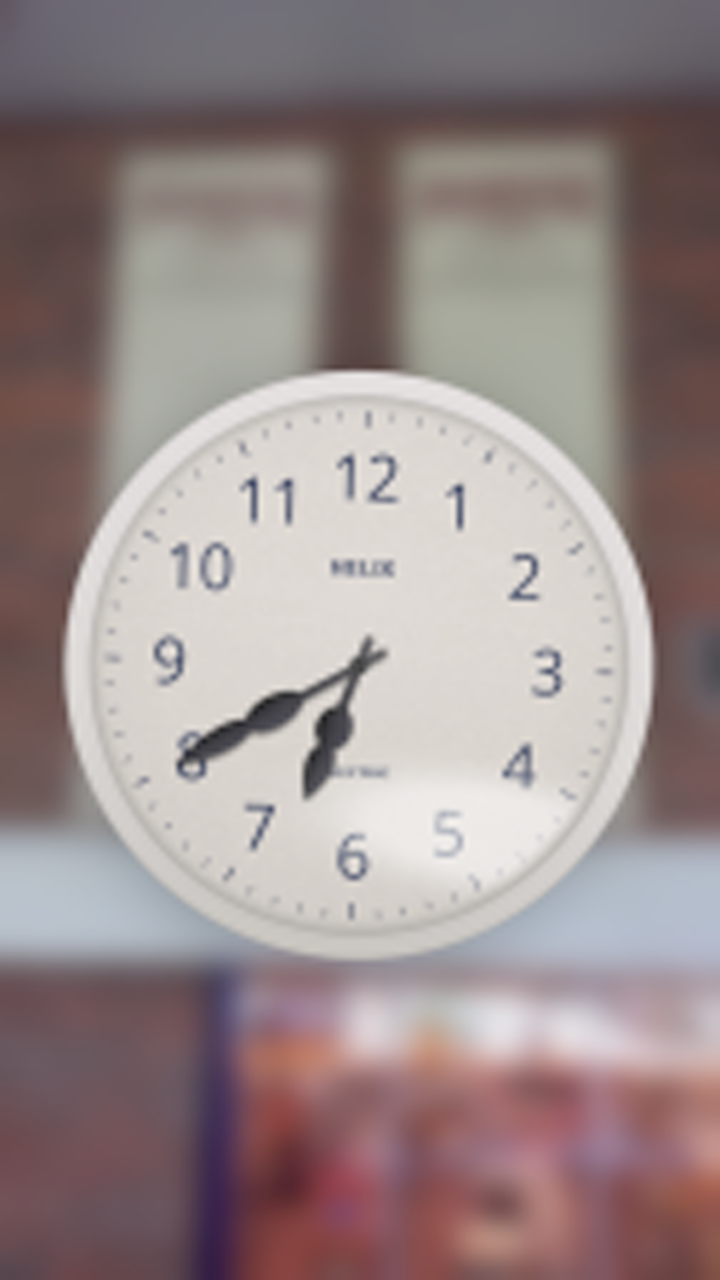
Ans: 6:40
